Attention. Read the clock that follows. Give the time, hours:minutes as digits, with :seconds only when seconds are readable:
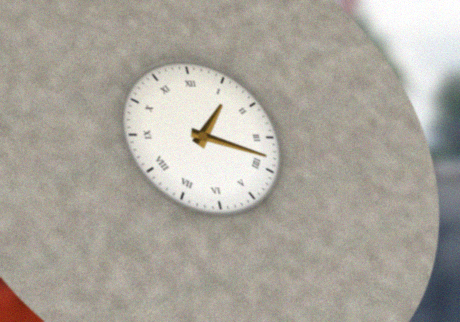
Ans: 1:18
